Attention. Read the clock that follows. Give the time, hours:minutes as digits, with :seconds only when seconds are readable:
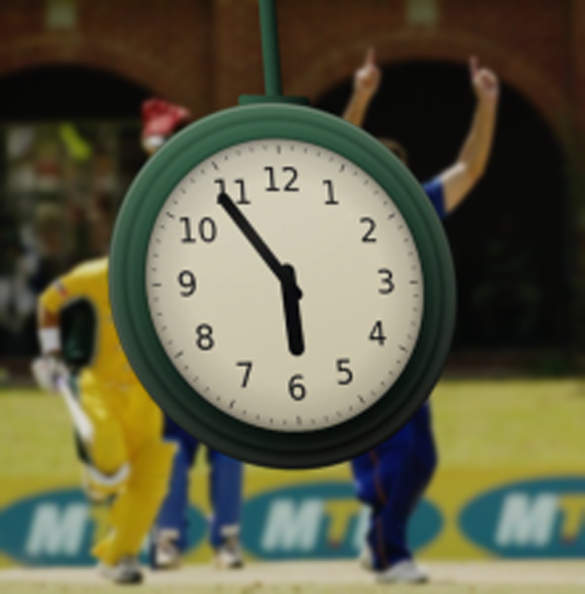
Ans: 5:54
